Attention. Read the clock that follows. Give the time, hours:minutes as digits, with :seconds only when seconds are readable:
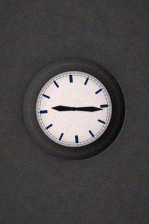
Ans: 9:16
